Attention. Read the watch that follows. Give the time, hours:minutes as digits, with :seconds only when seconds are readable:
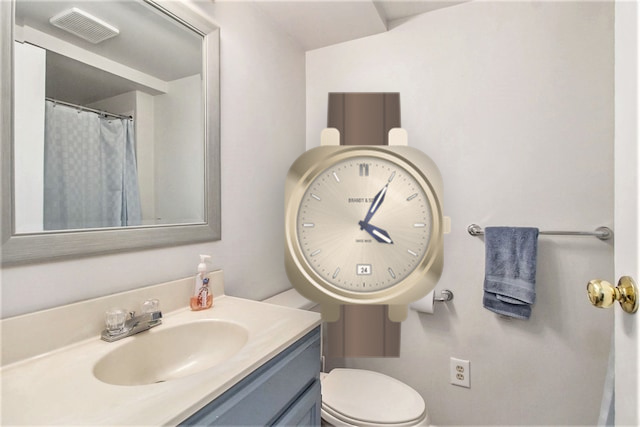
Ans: 4:05
